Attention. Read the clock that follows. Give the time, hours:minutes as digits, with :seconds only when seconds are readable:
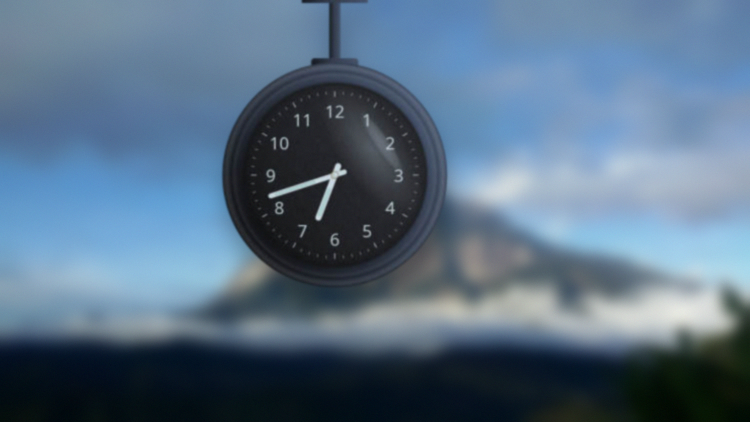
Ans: 6:42
